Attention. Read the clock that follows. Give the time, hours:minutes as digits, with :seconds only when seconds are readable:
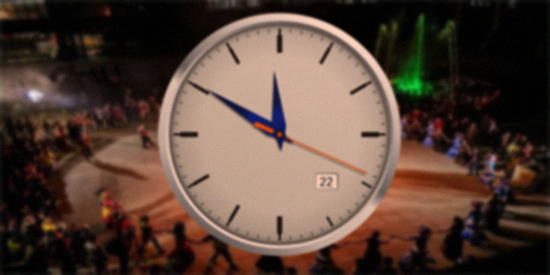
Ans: 11:50:19
